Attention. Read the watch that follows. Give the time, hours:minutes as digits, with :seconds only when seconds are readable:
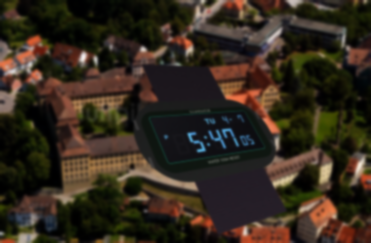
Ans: 5:47
